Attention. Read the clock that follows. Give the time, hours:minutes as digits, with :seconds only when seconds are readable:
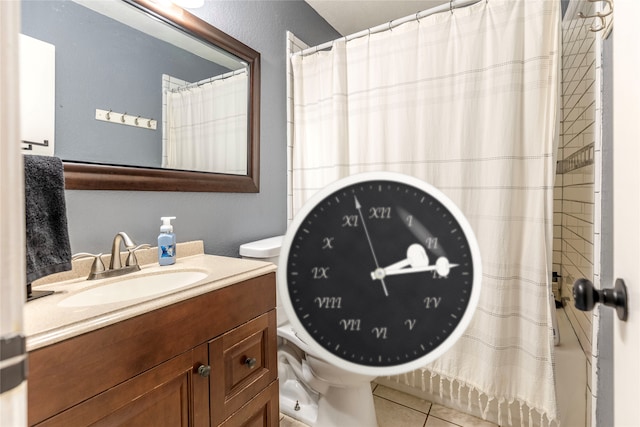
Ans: 2:13:57
